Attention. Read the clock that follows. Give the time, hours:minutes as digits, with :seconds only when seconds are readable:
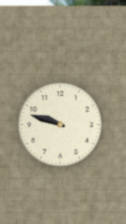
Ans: 9:48
